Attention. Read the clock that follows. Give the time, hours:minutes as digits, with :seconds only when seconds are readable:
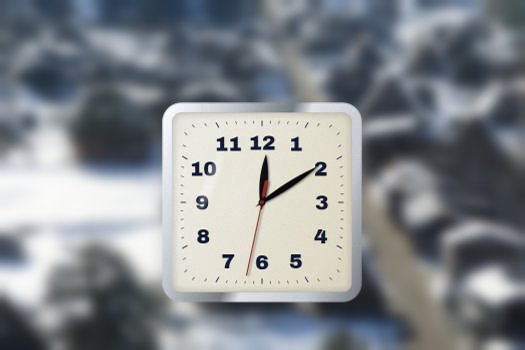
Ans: 12:09:32
